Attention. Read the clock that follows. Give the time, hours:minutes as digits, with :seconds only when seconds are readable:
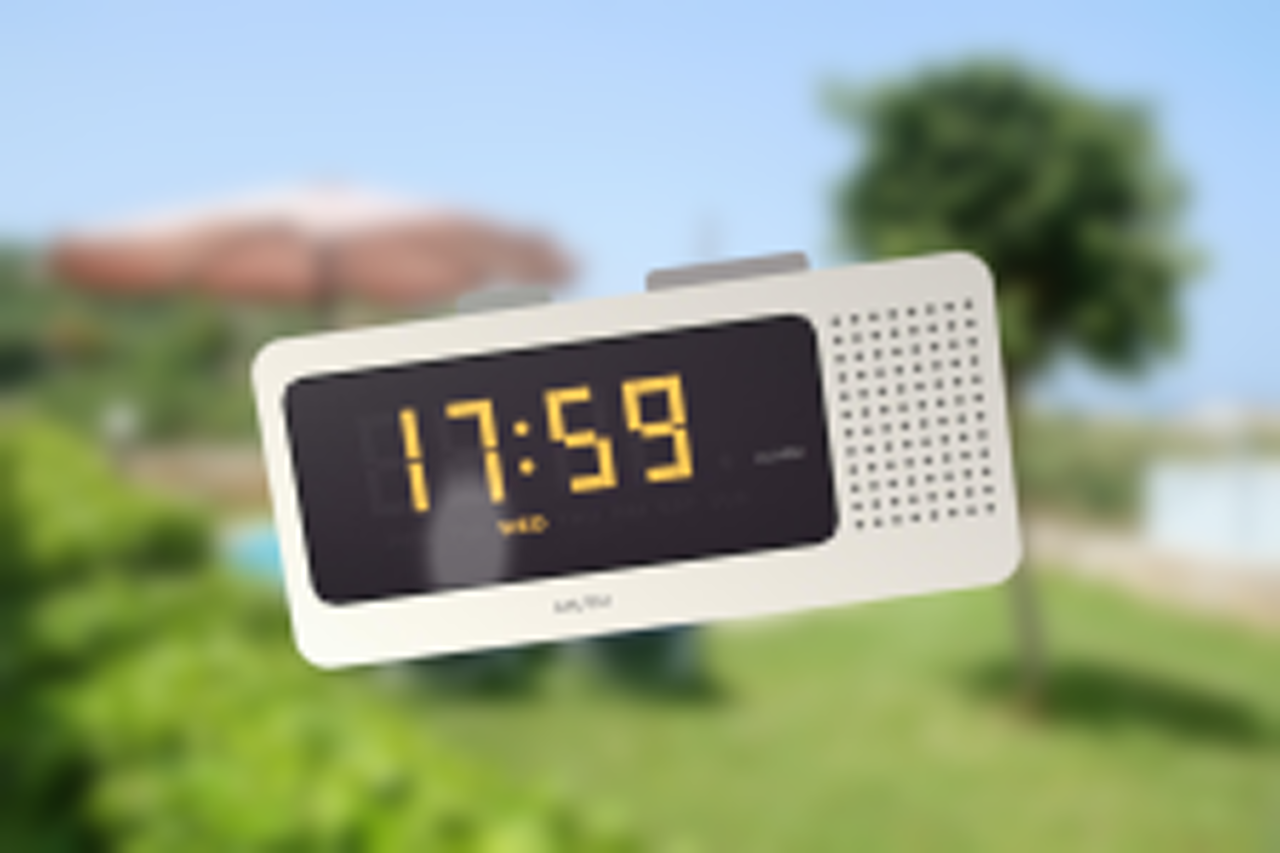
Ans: 17:59
